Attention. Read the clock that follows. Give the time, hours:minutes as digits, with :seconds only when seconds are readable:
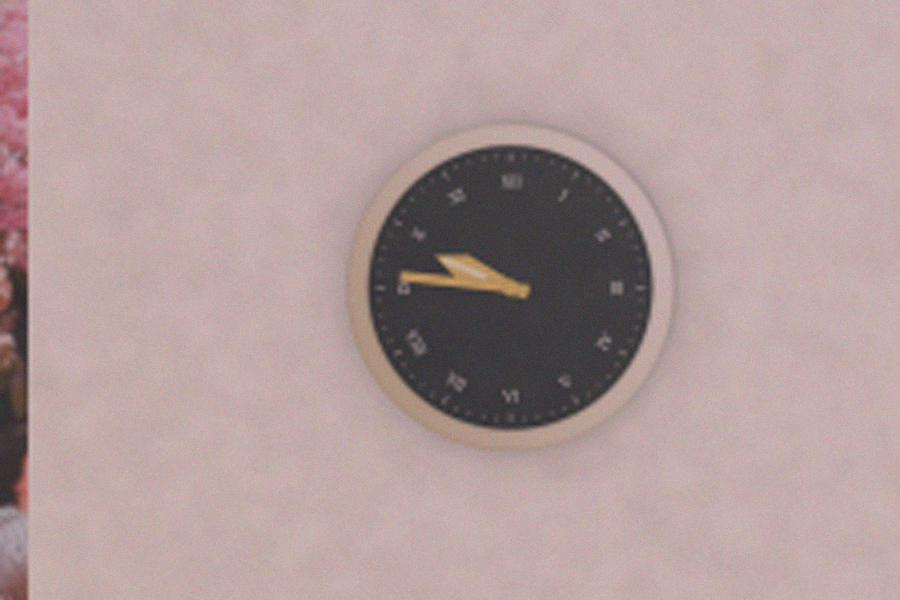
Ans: 9:46
